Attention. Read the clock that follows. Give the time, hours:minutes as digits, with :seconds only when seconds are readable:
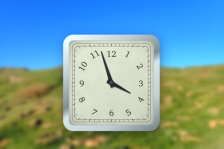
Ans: 3:57
